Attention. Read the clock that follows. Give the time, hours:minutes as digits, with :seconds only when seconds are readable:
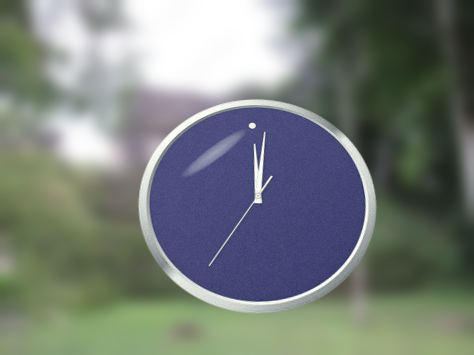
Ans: 12:01:36
